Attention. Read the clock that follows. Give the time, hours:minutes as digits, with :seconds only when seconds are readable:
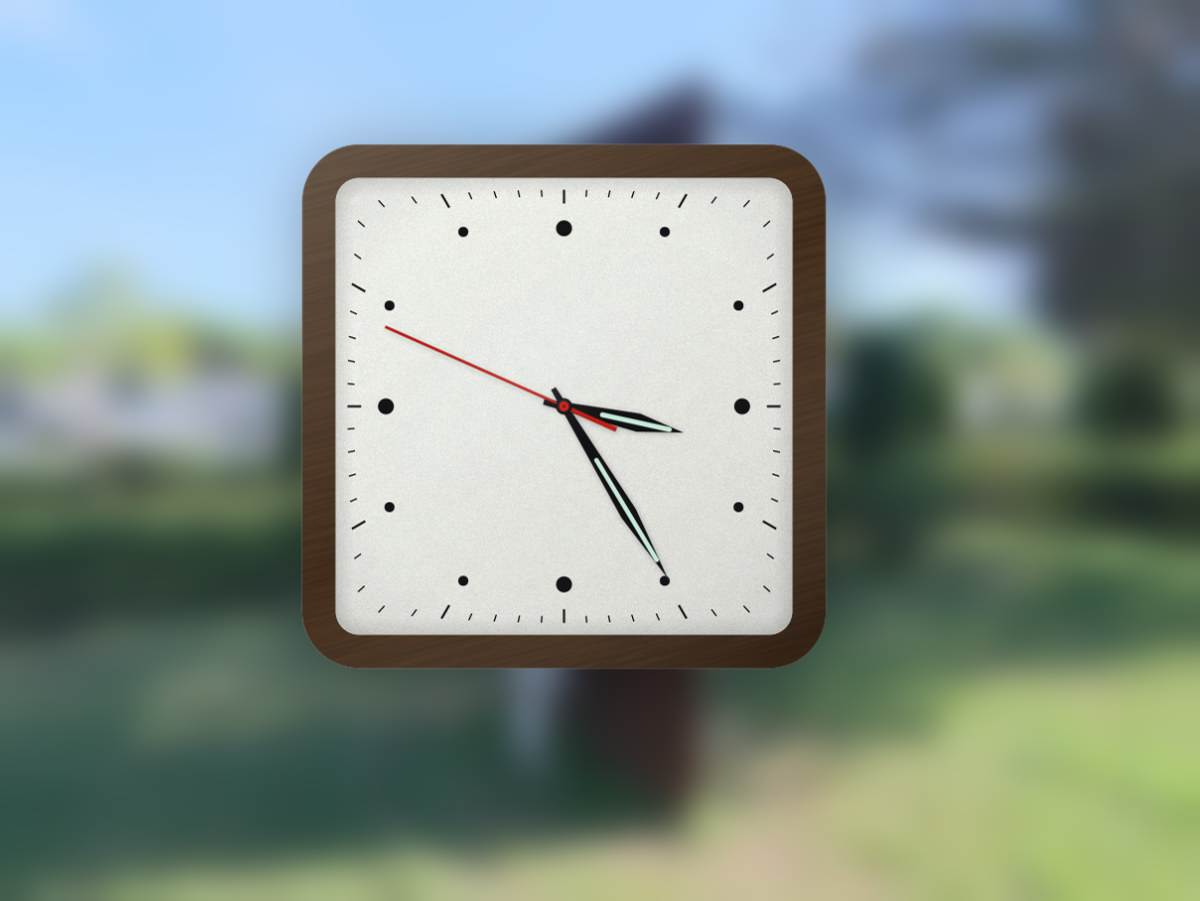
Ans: 3:24:49
